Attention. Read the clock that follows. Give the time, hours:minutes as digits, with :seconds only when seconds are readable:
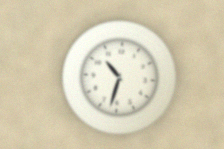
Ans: 10:32
